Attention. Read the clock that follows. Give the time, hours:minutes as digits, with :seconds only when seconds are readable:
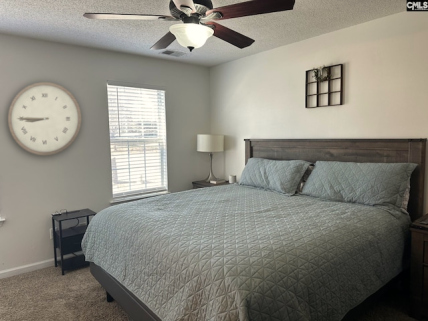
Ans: 8:45
